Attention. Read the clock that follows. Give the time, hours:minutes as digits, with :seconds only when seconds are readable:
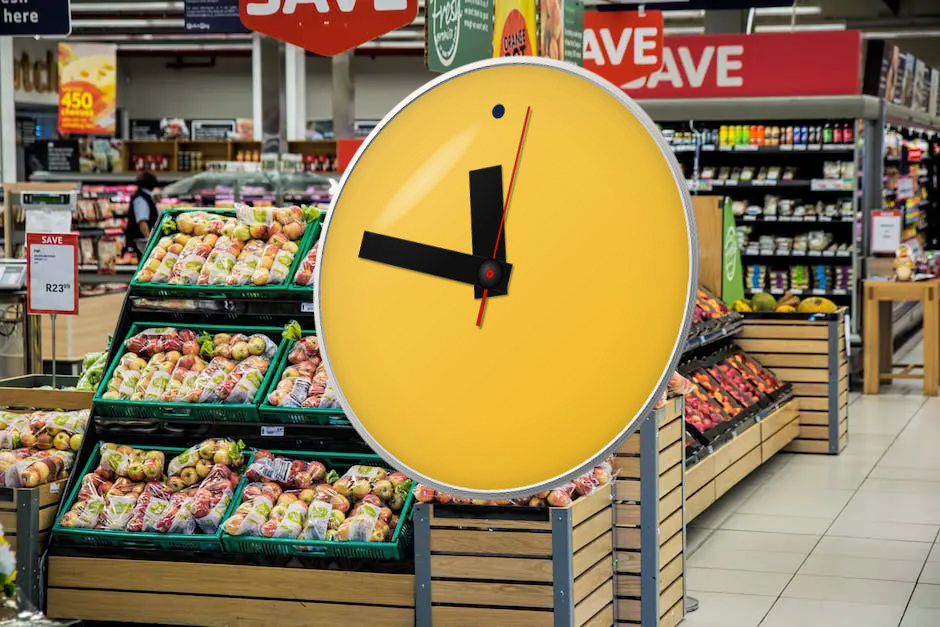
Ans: 11:47:02
